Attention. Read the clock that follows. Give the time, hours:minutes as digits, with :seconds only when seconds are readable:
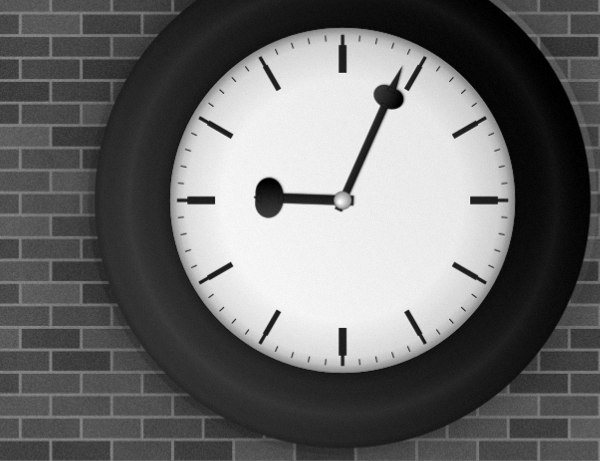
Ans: 9:04
